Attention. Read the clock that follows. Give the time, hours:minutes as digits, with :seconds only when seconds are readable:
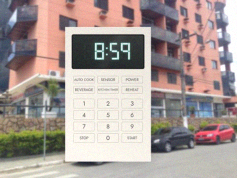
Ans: 8:59
